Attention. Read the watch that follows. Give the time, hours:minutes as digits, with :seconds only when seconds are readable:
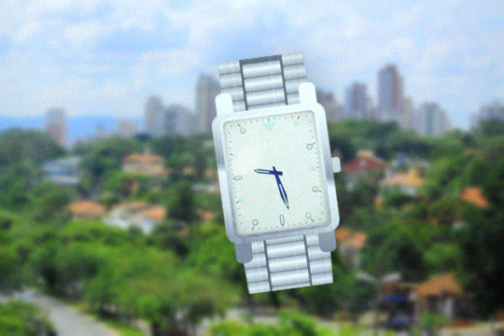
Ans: 9:28
